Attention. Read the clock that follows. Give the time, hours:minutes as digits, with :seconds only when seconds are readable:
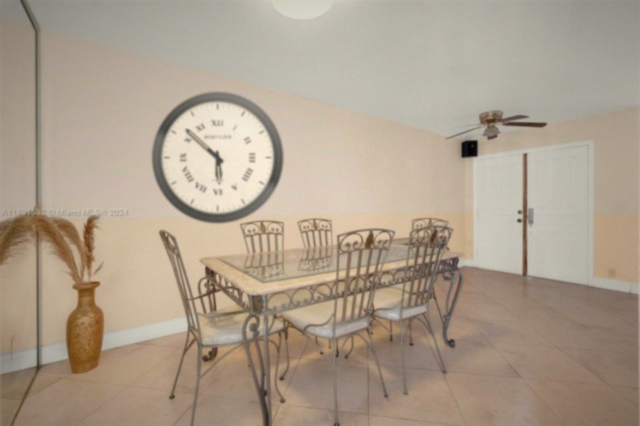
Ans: 5:52
